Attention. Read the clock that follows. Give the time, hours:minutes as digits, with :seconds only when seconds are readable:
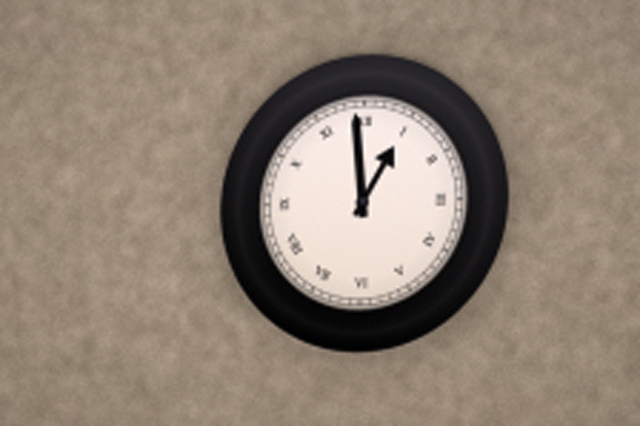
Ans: 12:59
